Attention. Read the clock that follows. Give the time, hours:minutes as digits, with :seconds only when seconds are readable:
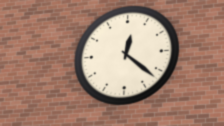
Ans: 12:22
